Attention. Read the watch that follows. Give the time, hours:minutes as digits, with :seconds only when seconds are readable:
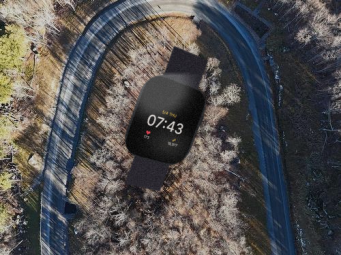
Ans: 7:43
